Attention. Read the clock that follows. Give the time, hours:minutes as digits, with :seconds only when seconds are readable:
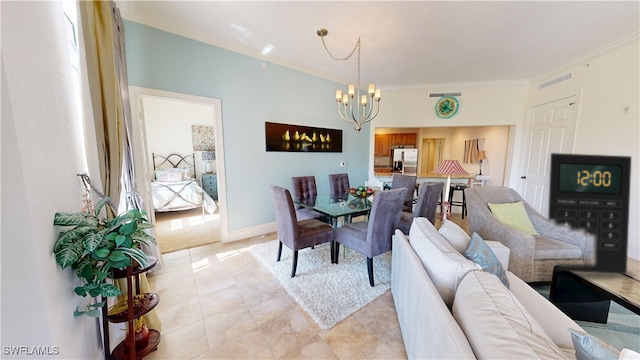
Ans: 12:00
